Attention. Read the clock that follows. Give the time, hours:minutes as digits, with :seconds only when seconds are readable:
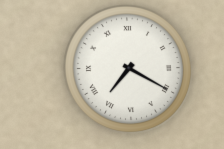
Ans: 7:20
